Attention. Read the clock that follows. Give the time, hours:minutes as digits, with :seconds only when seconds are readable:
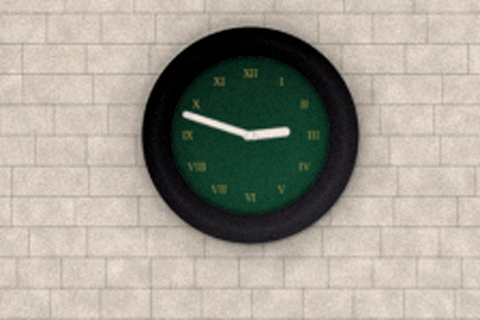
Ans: 2:48
